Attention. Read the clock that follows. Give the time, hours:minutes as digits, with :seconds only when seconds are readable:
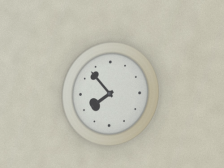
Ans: 7:53
